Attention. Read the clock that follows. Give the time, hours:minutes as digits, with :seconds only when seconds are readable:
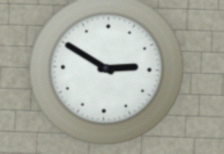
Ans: 2:50
